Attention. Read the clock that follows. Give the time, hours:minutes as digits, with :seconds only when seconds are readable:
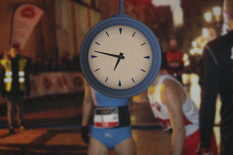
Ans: 6:47
